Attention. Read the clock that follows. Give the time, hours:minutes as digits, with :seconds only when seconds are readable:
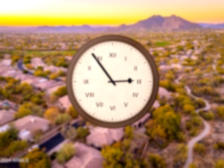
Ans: 2:54
